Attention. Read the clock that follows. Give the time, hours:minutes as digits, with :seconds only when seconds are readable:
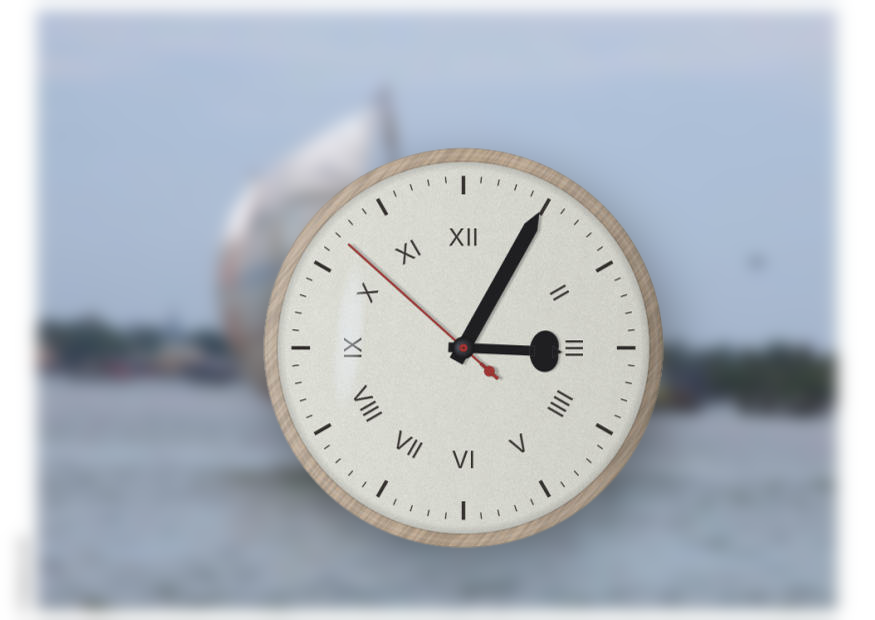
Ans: 3:04:52
